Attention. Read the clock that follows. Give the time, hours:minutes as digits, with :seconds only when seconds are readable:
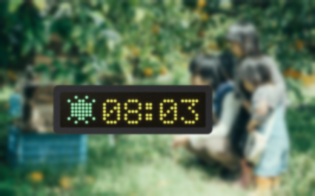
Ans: 8:03
